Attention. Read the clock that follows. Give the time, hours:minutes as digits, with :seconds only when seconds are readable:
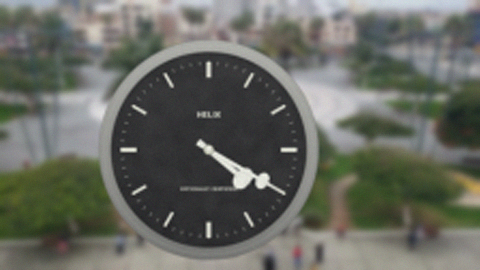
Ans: 4:20
